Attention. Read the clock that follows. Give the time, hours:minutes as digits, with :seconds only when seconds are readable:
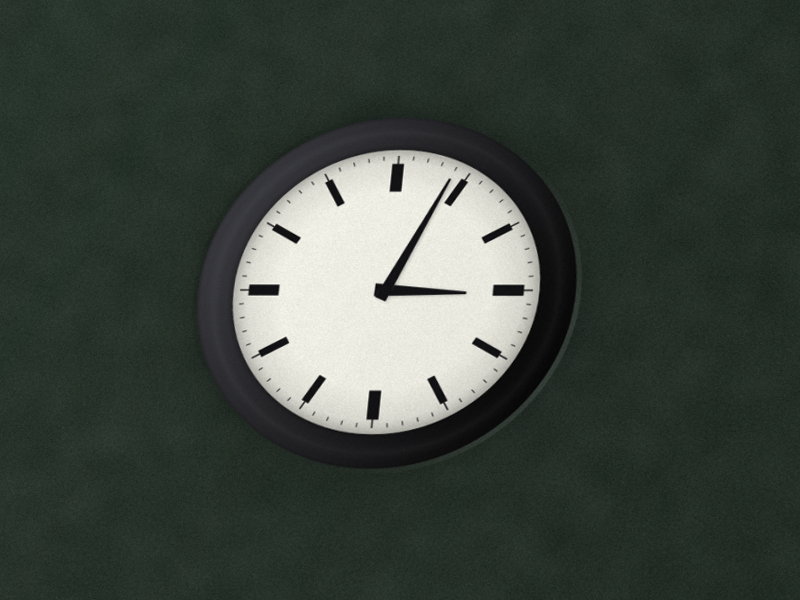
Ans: 3:04
